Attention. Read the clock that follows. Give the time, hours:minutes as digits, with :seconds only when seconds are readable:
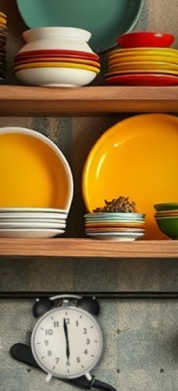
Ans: 5:59
